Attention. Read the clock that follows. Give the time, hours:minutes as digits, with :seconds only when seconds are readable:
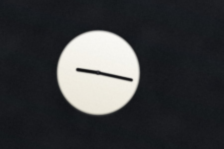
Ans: 9:17
